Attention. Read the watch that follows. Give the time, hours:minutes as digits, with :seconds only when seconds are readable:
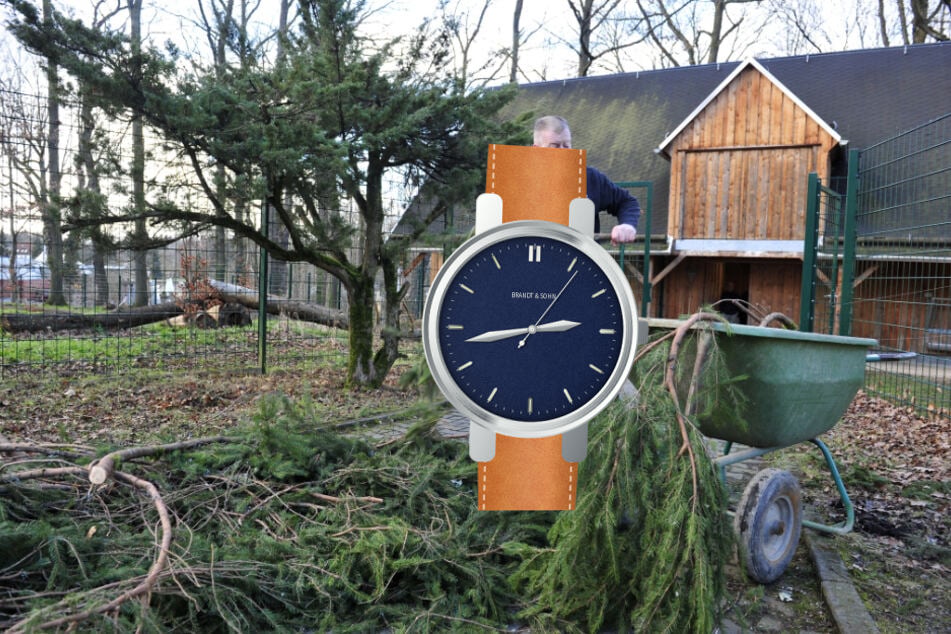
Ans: 2:43:06
